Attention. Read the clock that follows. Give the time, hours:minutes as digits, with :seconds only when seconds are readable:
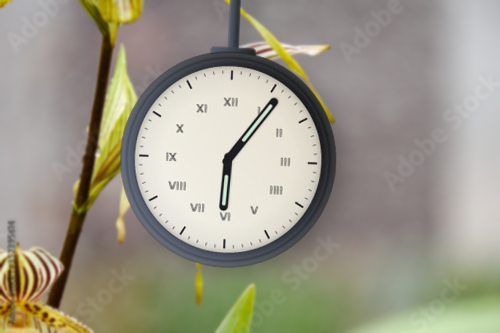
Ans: 6:06
